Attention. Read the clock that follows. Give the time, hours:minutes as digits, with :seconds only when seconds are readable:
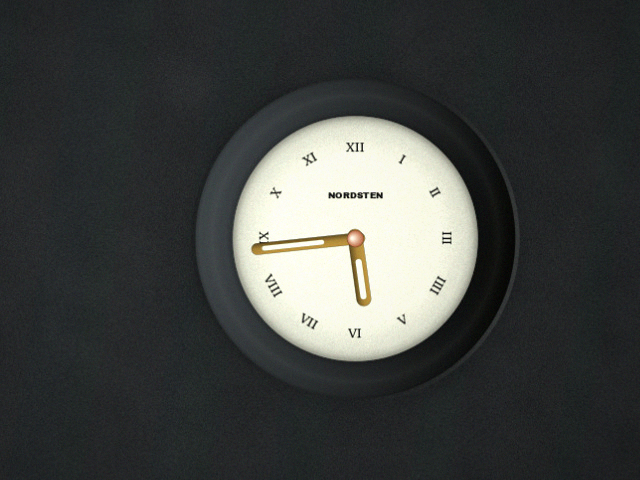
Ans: 5:44
